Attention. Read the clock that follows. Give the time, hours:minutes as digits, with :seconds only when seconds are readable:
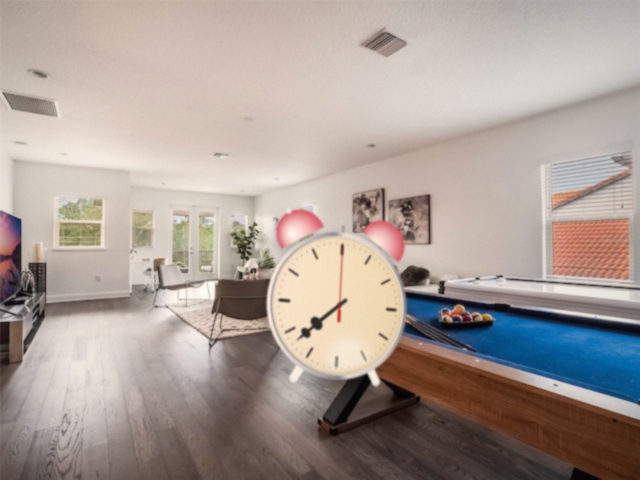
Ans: 7:38:00
